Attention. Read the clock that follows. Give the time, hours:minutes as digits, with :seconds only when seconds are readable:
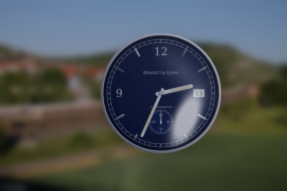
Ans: 2:34
